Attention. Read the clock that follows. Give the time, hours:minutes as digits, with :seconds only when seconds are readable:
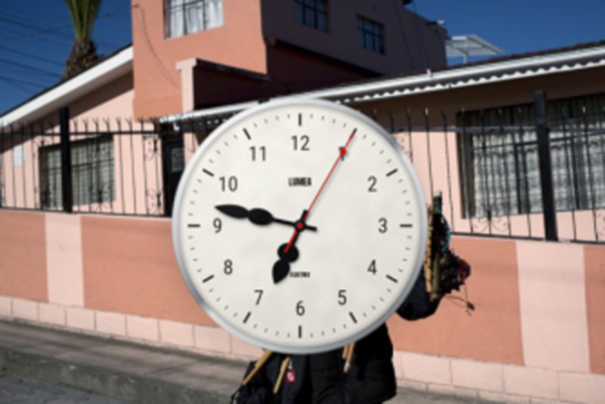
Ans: 6:47:05
